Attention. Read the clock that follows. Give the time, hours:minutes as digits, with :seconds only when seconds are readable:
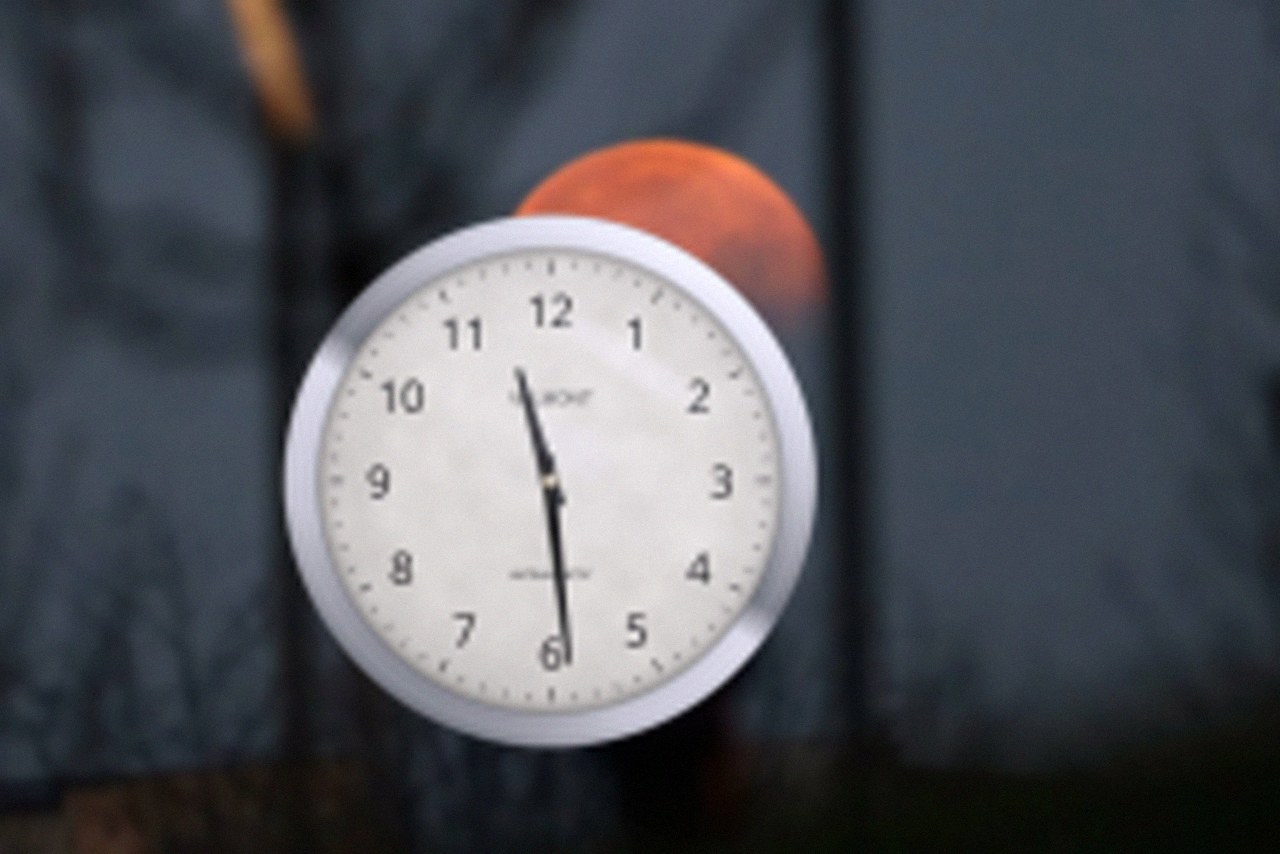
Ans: 11:29
